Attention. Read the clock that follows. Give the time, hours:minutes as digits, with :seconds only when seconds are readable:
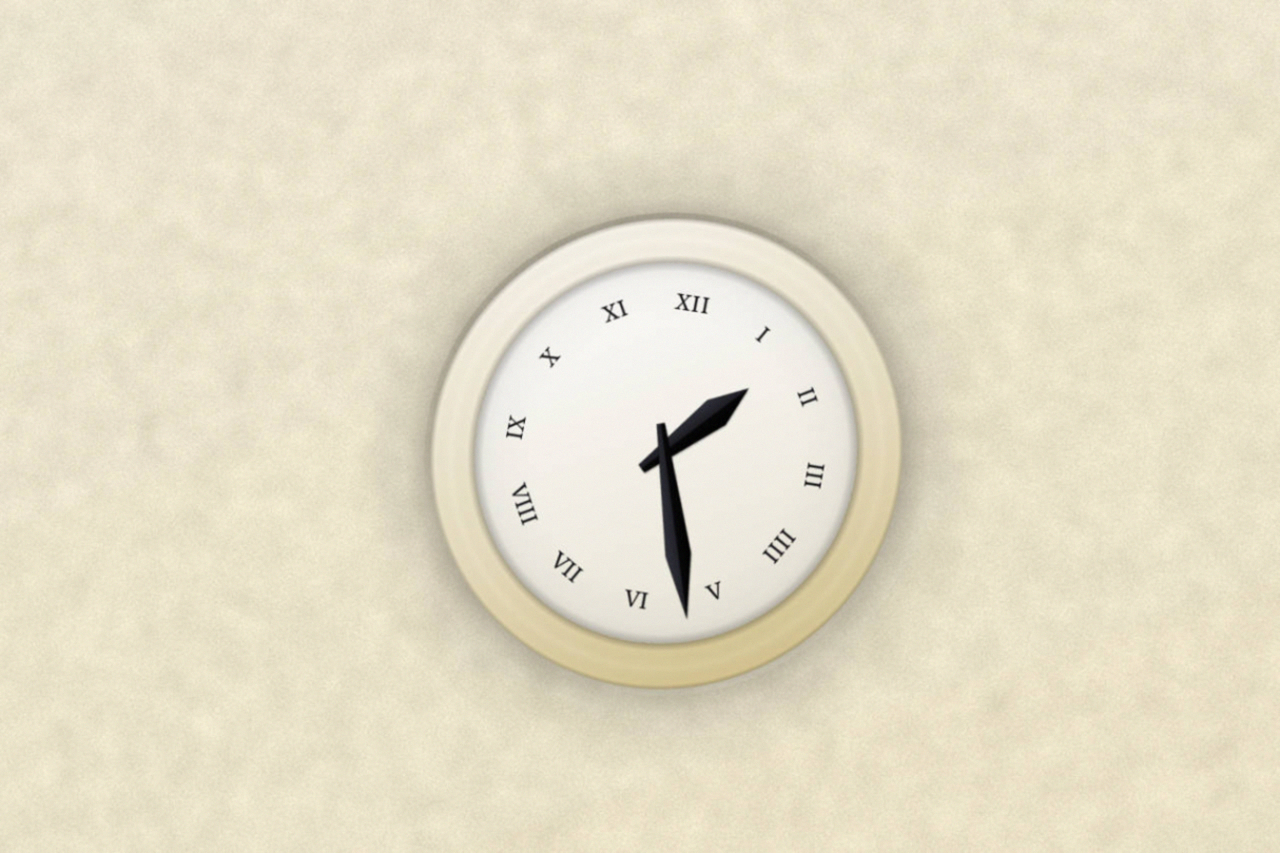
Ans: 1:27
